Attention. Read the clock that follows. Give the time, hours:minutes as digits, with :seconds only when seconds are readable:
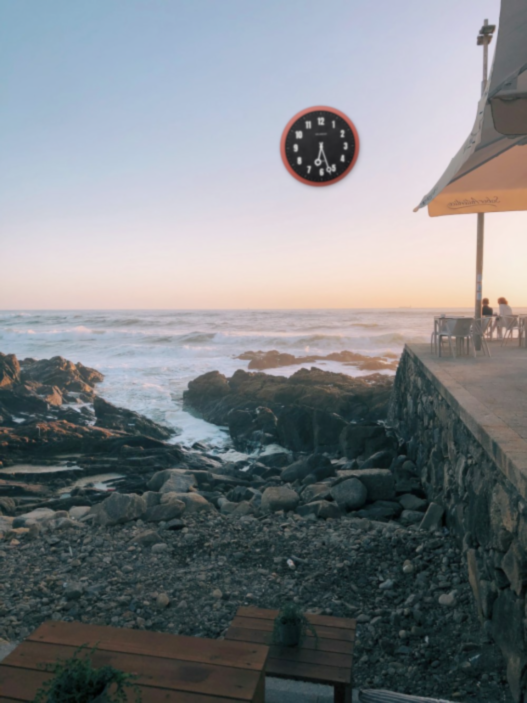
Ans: 6:27
